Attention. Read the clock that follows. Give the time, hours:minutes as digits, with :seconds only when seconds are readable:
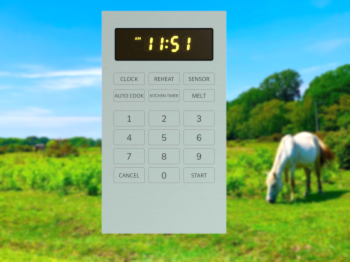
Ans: 11:51
